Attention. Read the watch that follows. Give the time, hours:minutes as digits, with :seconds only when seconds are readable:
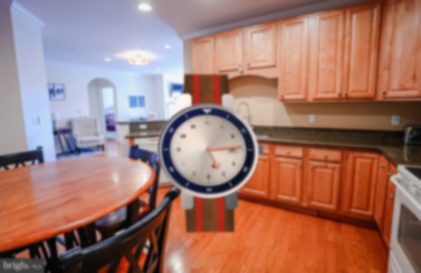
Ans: 5:14
